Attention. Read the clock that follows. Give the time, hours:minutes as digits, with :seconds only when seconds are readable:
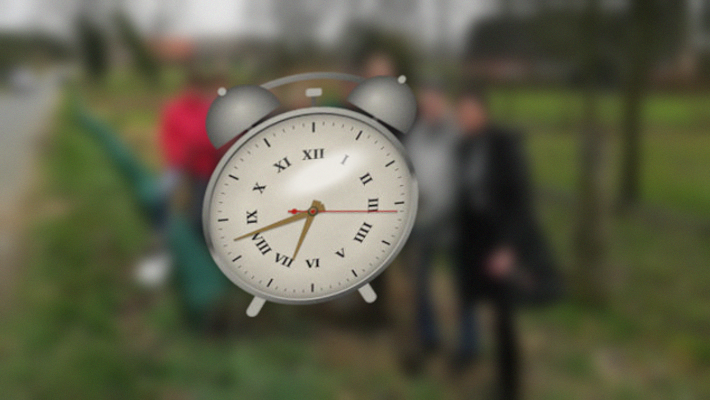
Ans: 6:42:16
